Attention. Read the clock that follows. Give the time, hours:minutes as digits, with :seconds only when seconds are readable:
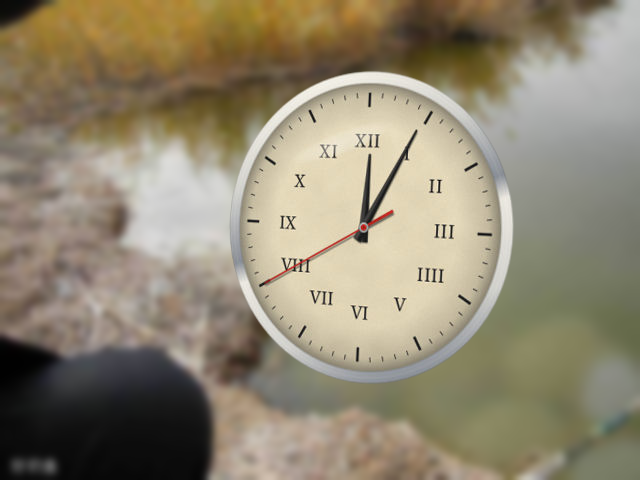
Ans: 12:04:40
